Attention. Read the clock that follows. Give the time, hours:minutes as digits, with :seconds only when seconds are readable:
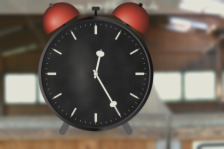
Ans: 12:25
